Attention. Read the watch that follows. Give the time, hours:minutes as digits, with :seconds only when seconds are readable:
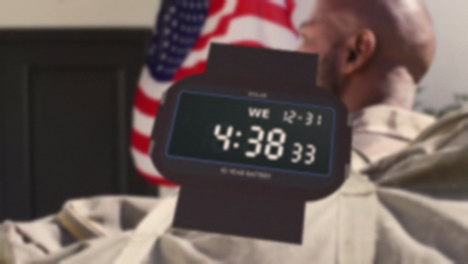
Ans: 4:38:33
